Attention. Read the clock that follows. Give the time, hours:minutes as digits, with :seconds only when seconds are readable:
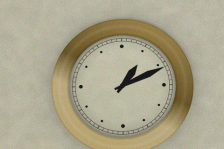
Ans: 1:11
